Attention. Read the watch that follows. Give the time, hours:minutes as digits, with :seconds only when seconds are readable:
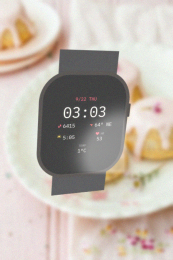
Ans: 3:03
